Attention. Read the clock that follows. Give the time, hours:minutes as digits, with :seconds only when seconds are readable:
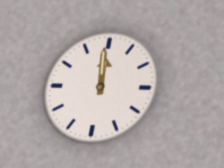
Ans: 11:59
